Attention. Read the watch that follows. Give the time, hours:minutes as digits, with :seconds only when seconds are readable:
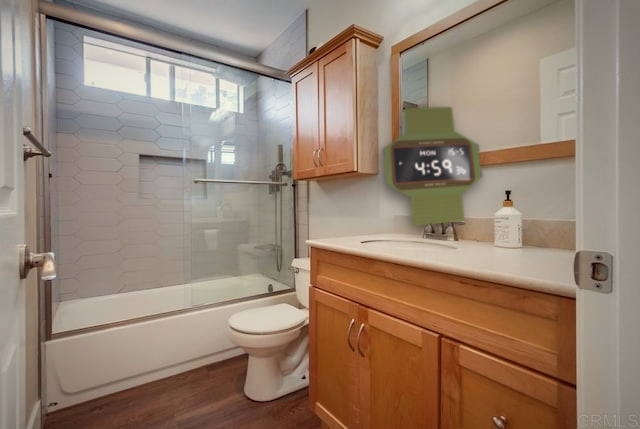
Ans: 4:59
